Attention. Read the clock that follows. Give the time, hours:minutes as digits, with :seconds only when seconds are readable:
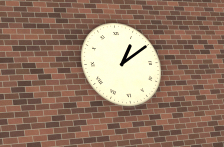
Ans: 1:10
